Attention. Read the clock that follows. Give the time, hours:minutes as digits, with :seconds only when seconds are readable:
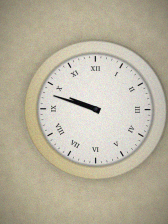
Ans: 9:48
